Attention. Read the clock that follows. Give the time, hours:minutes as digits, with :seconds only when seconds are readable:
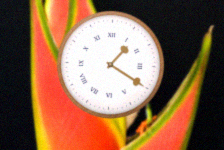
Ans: 1:20
